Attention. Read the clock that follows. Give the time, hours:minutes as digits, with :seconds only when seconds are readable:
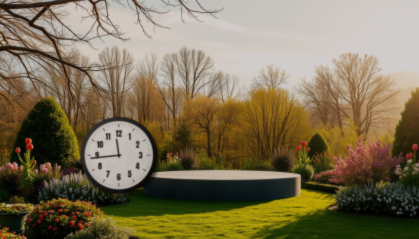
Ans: 11:44
